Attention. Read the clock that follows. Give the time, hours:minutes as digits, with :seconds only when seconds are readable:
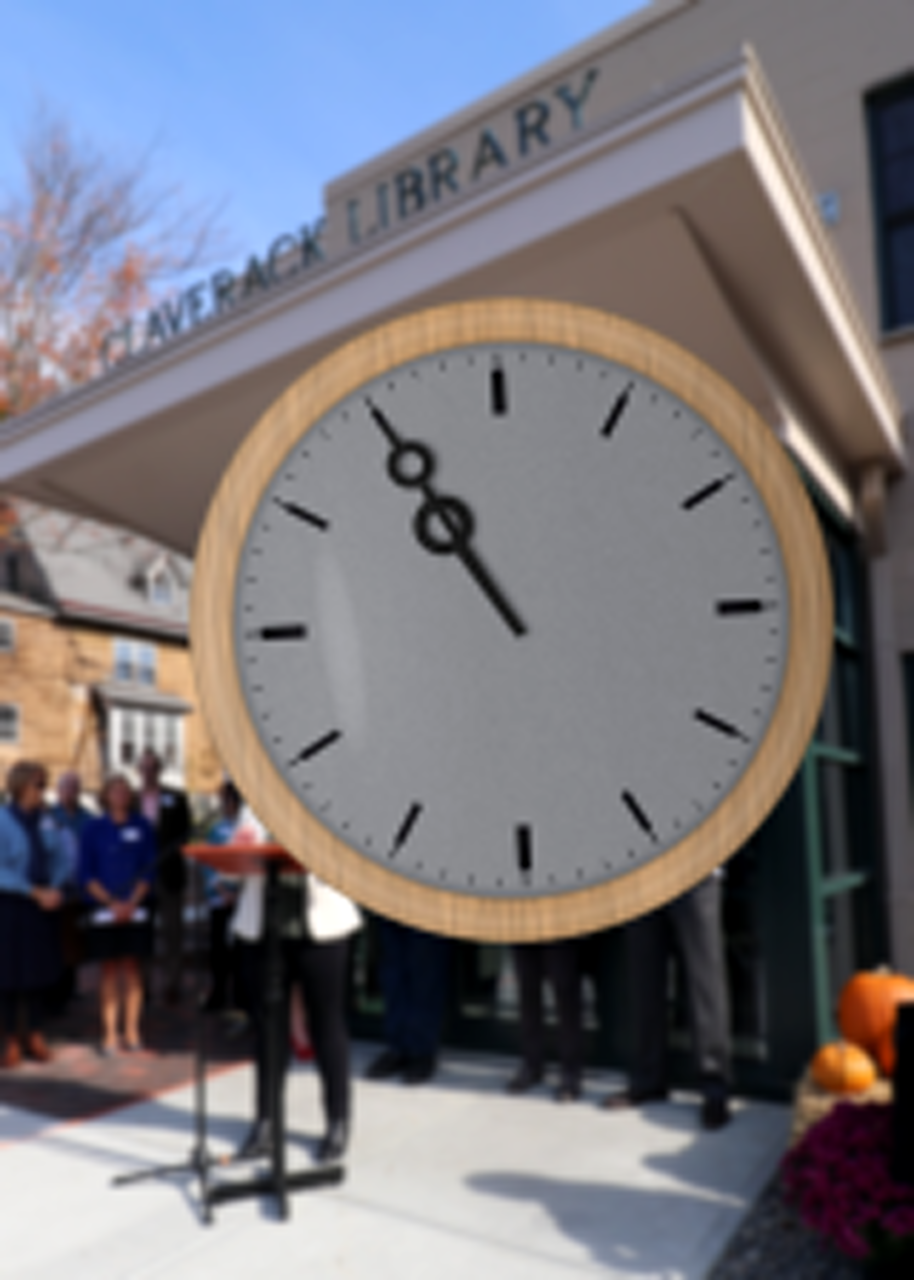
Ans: 10:55
